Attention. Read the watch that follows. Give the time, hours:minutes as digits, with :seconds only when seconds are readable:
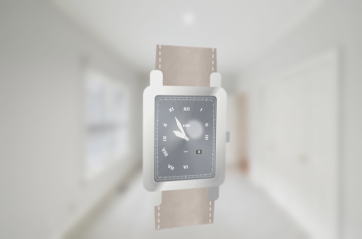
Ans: 9:55
